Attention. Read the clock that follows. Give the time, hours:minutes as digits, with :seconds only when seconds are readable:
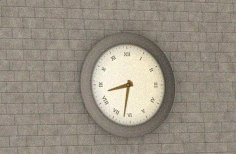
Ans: 8:32
